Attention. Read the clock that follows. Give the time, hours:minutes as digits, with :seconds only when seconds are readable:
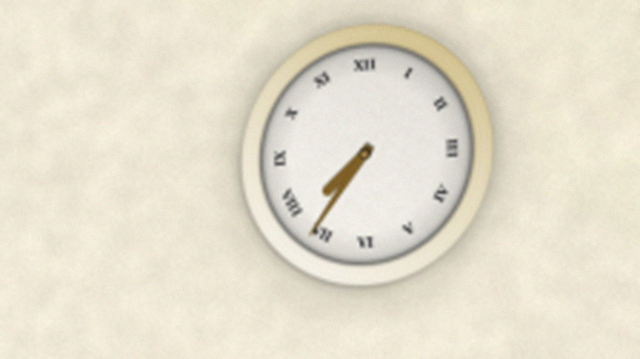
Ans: 7:36
